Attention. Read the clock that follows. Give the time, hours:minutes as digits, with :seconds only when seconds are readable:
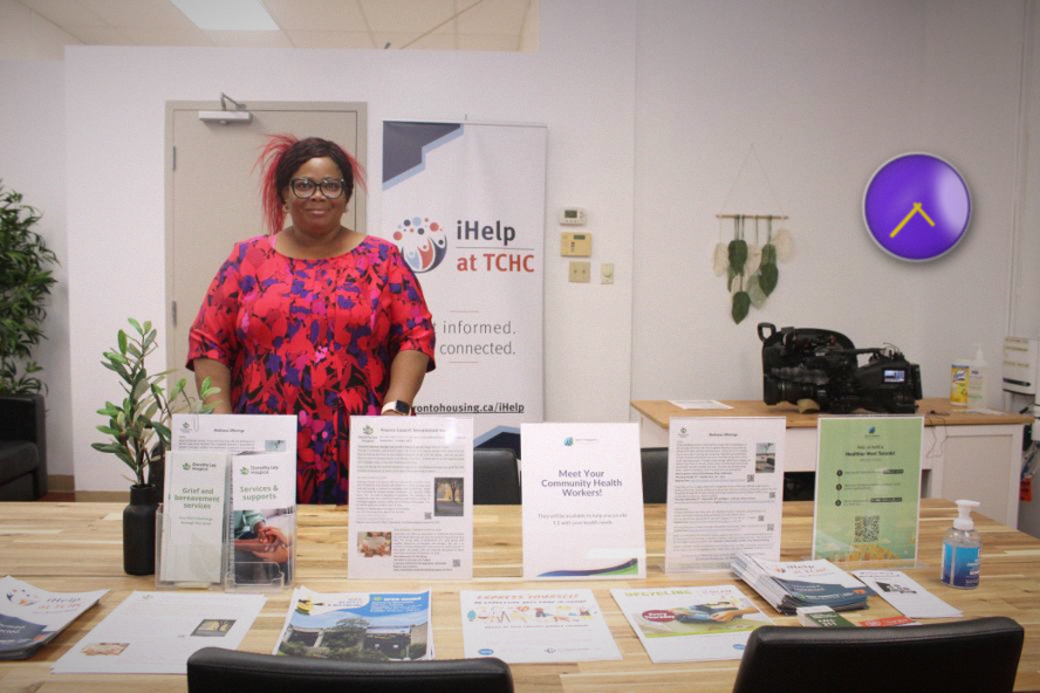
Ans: 4:37
